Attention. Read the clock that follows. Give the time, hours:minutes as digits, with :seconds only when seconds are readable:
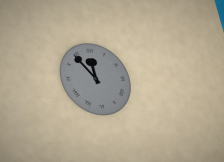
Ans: 11:54
